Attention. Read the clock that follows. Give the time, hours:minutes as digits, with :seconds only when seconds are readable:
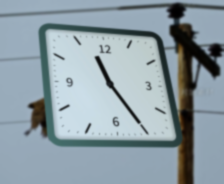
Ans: 11:25
